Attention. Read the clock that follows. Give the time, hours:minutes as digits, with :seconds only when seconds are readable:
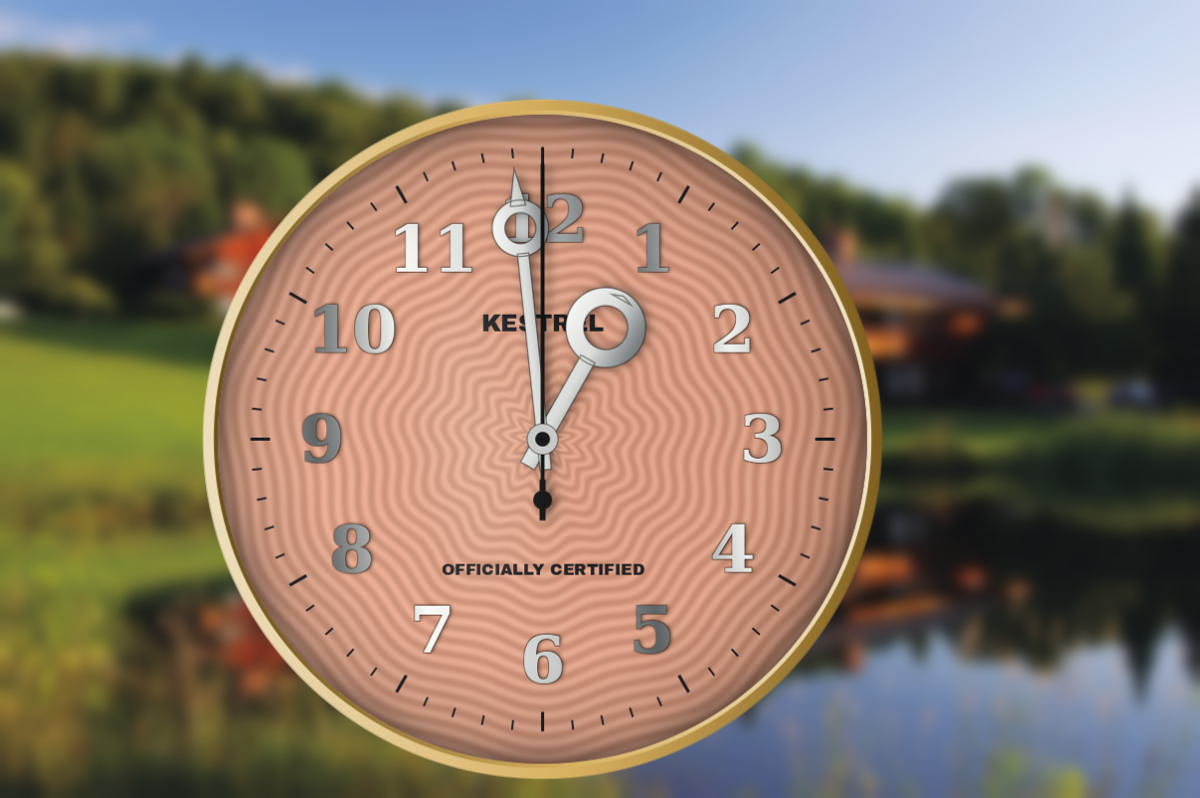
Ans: 12:59:00
